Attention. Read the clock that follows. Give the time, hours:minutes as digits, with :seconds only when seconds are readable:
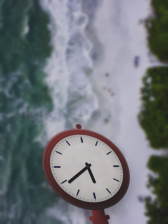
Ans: 5:39
